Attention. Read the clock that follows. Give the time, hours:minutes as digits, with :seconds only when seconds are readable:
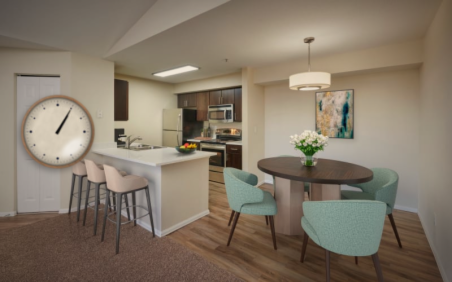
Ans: 1:05
